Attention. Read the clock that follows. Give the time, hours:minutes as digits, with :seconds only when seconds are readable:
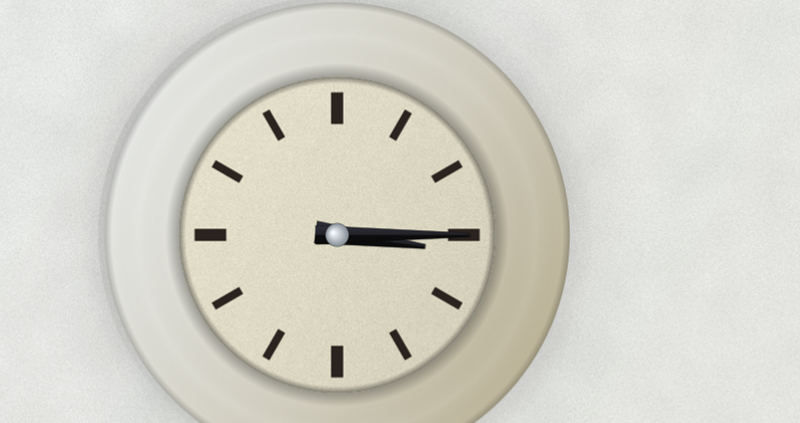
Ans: 3:15
